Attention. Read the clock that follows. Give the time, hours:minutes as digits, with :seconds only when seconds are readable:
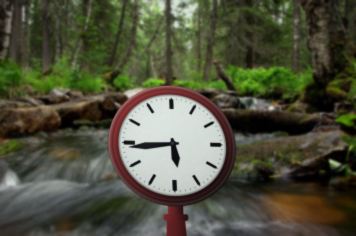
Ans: 5:44
